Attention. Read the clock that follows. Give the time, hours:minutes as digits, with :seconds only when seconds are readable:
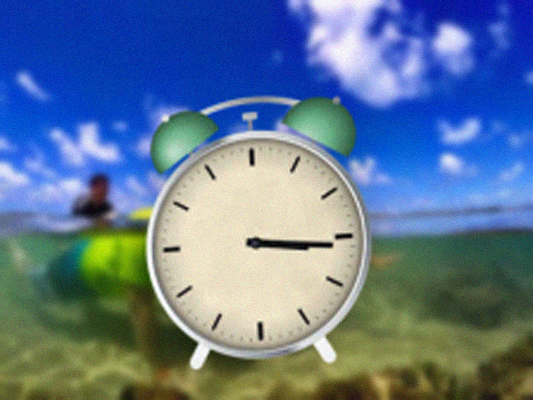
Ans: 3:16
